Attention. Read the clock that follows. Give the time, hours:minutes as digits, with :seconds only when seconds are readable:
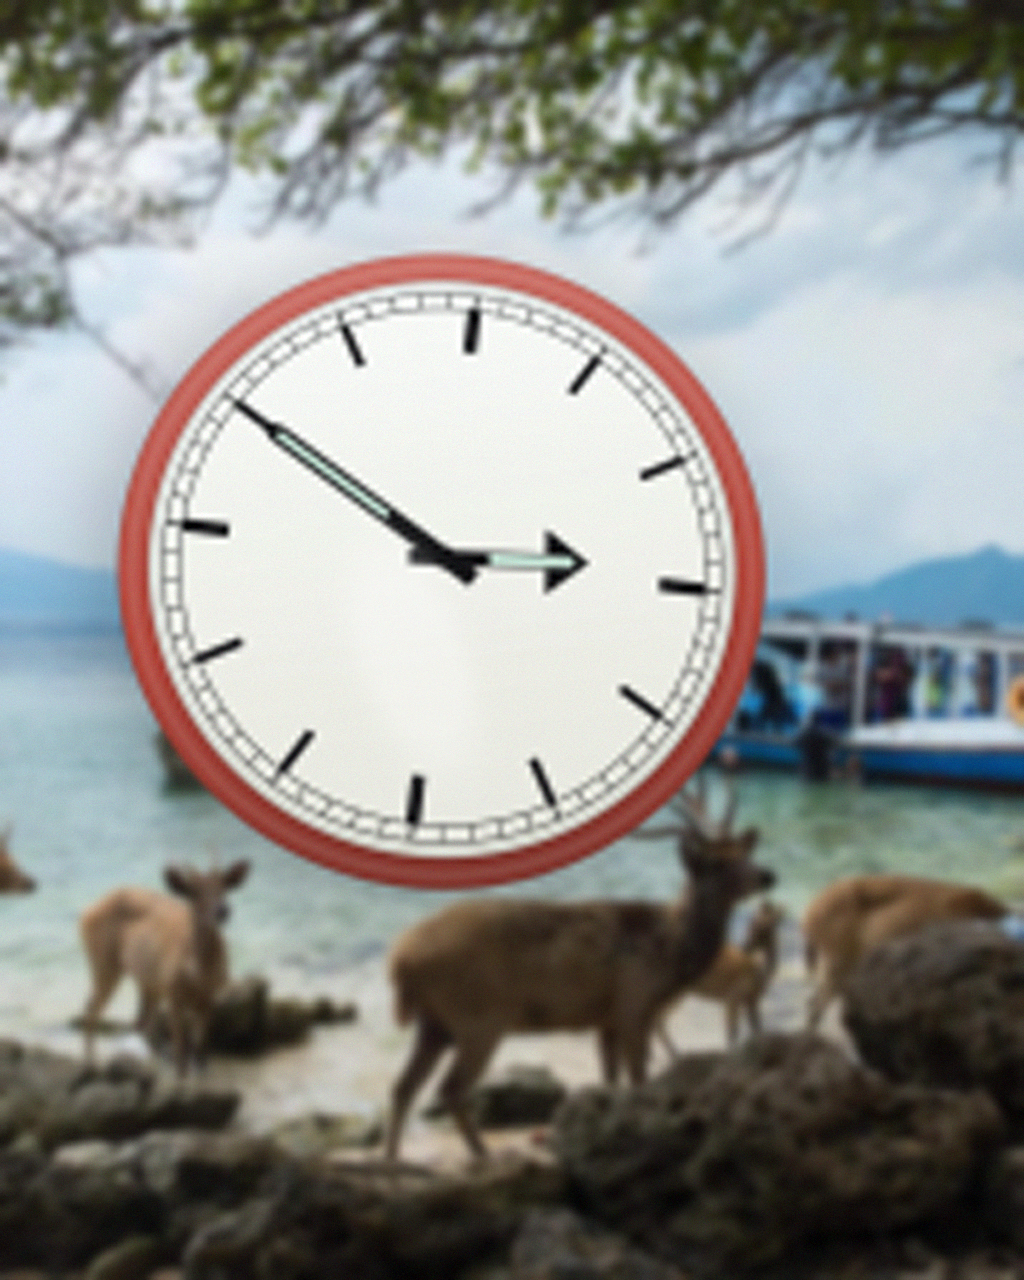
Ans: 2:50
